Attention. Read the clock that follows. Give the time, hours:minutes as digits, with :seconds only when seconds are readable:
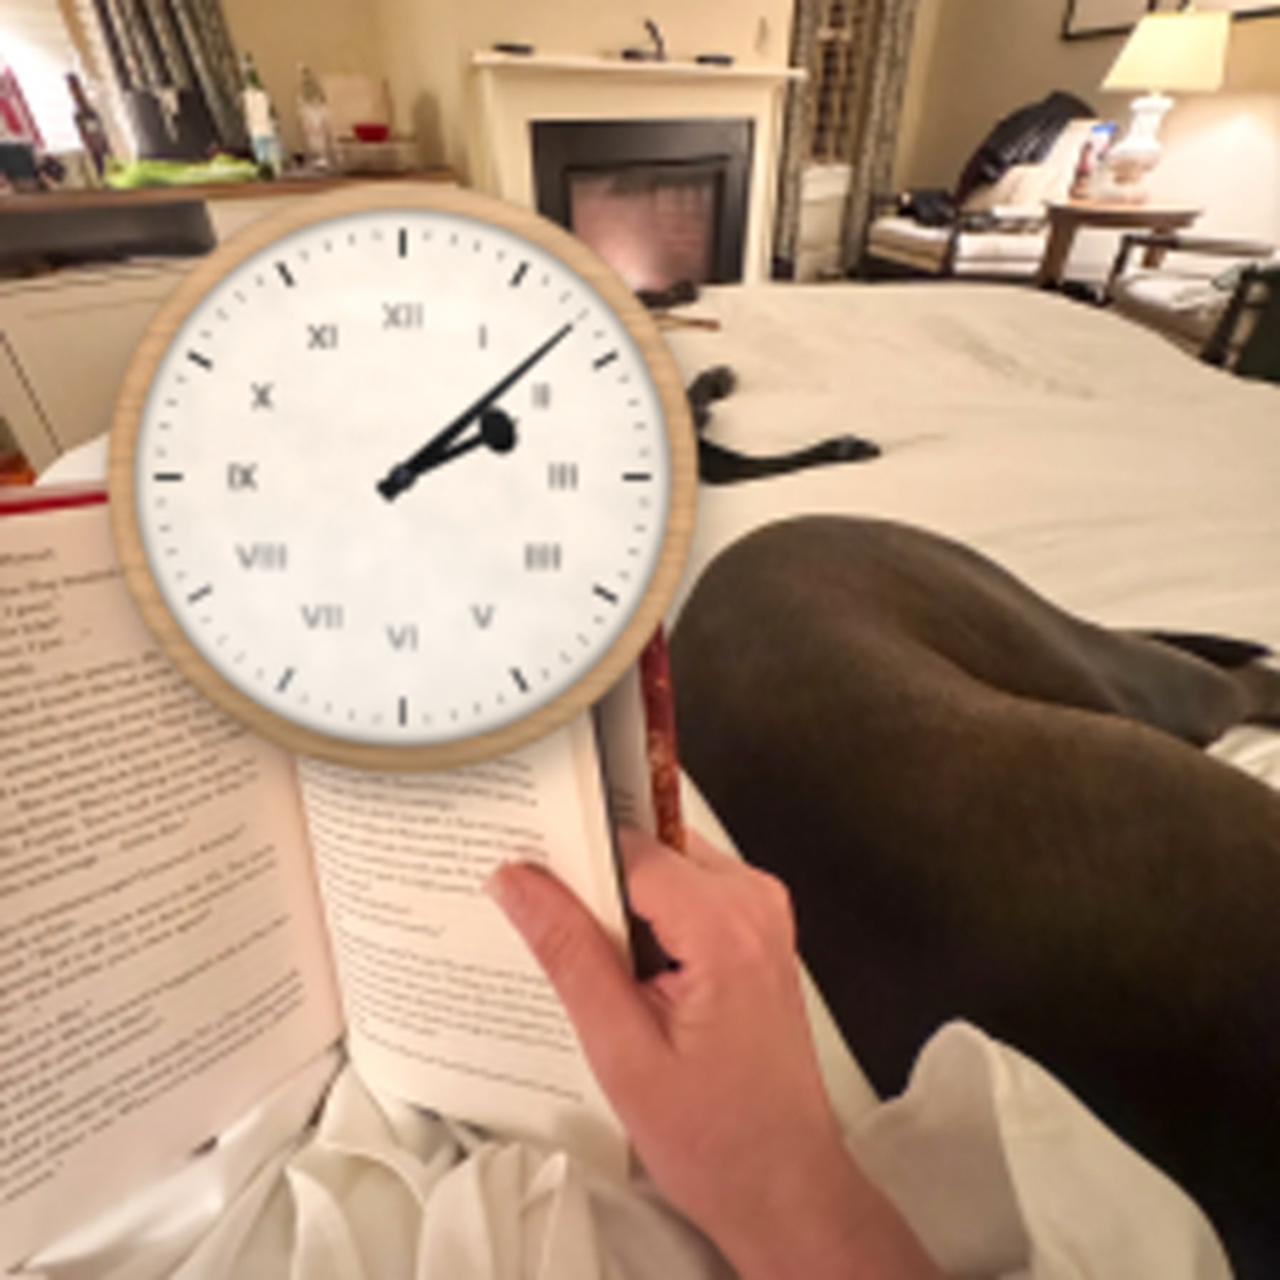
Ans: 2:08
